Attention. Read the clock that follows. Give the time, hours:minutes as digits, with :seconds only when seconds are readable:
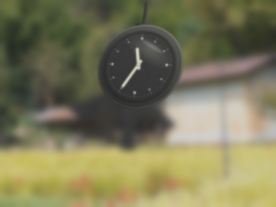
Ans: 11:35
